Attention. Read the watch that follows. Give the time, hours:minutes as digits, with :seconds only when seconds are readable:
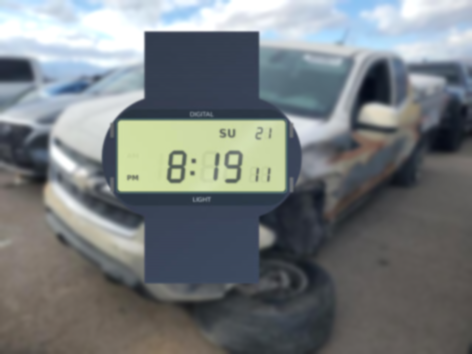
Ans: 8:19:11
